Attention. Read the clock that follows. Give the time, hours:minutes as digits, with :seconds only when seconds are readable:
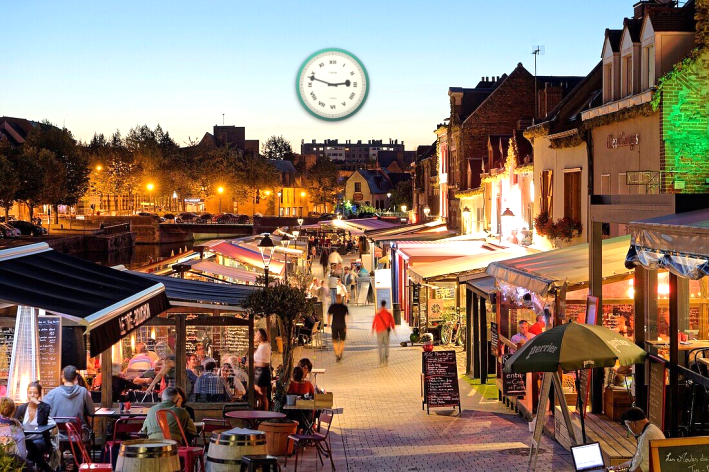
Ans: 2:48
